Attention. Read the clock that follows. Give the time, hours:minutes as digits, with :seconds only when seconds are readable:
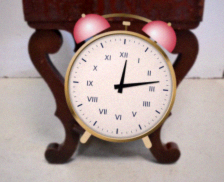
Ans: 12:13
